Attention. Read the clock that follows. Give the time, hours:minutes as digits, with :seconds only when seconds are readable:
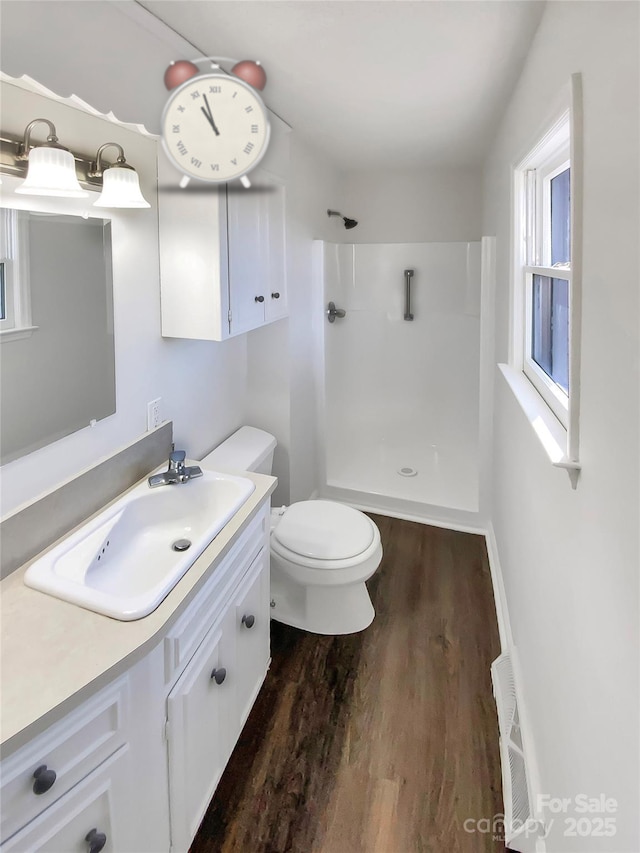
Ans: 10:57
